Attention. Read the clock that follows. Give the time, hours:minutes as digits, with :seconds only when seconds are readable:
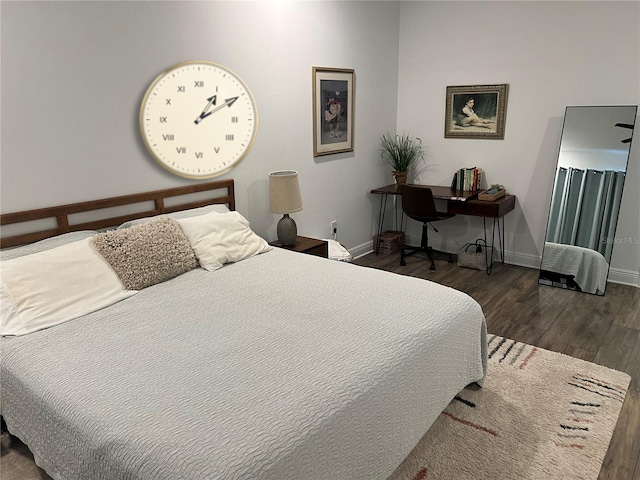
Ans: 1:10
